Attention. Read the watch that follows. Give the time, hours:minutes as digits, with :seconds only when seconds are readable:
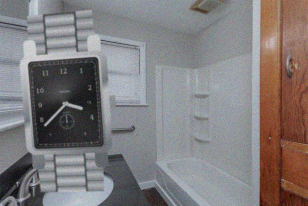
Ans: 3:38
